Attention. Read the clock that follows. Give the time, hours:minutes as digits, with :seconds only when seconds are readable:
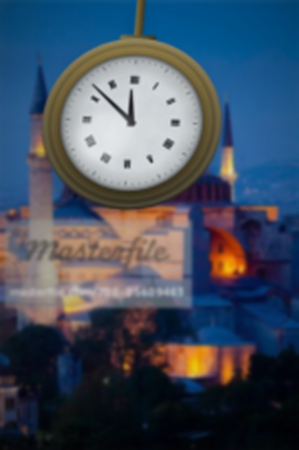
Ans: 11:52
